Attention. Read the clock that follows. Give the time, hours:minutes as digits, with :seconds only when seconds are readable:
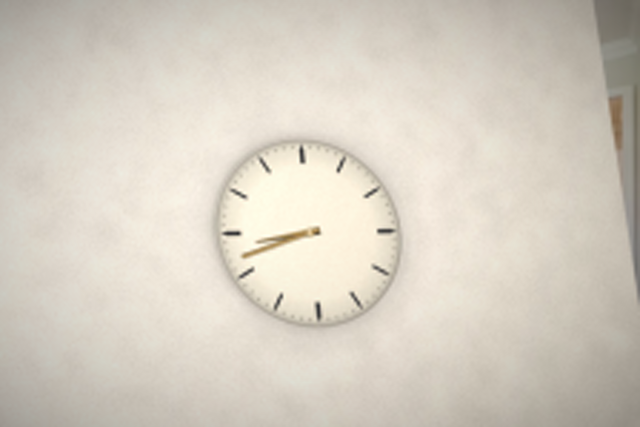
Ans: 8:42
